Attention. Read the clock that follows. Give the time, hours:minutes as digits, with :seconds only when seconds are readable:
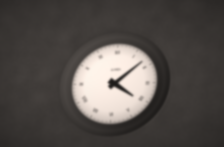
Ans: 4:08
